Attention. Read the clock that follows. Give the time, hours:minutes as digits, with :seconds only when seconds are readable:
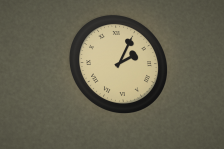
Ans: 2:05
